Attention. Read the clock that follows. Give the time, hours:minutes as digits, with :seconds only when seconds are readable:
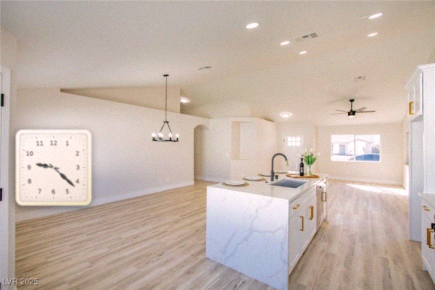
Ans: 9:22
